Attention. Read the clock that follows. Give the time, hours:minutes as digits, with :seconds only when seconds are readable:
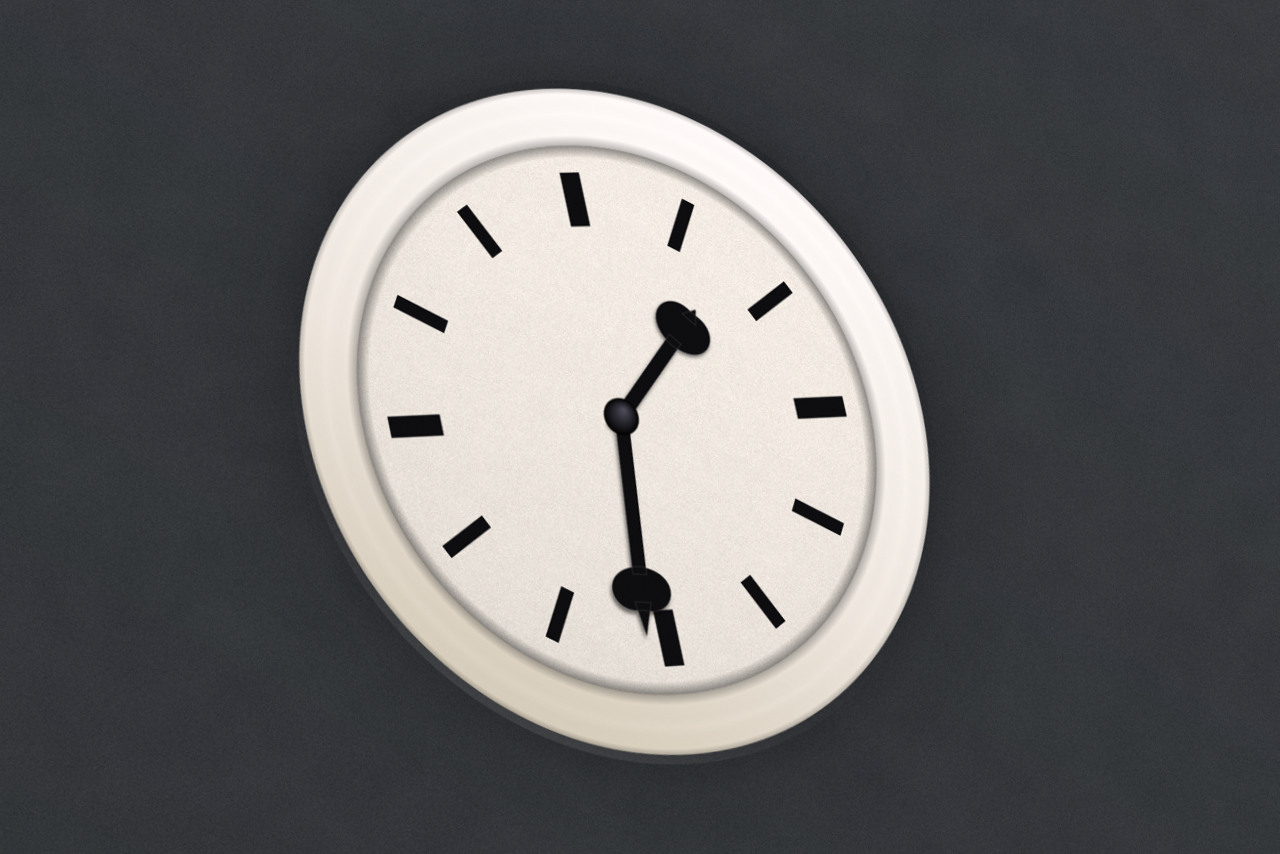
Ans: 1:31
